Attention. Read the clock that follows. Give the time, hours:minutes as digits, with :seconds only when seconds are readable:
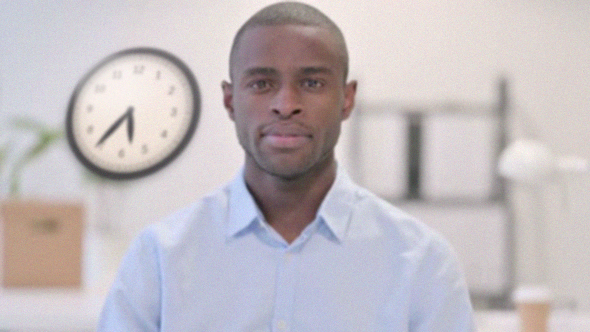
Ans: 5:36
